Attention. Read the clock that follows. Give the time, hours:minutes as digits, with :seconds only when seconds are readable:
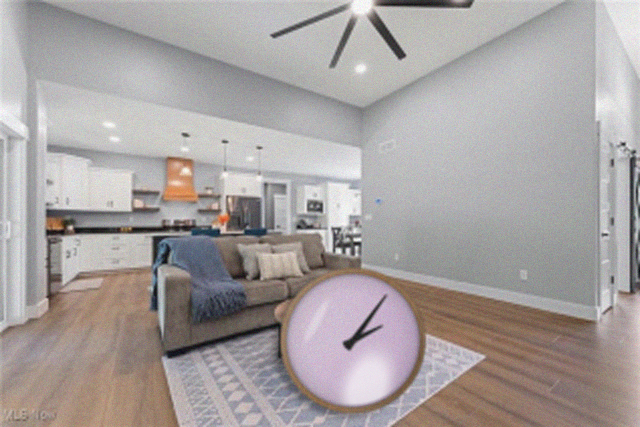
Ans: 2:06
